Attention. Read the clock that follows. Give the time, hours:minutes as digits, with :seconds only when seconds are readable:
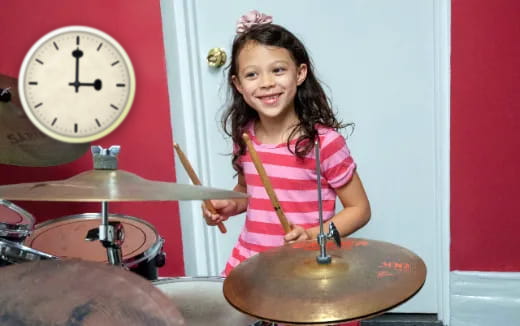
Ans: 3:00
